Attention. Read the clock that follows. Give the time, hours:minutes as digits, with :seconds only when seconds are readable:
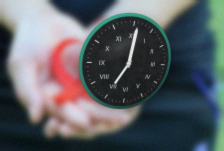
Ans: 7:01
